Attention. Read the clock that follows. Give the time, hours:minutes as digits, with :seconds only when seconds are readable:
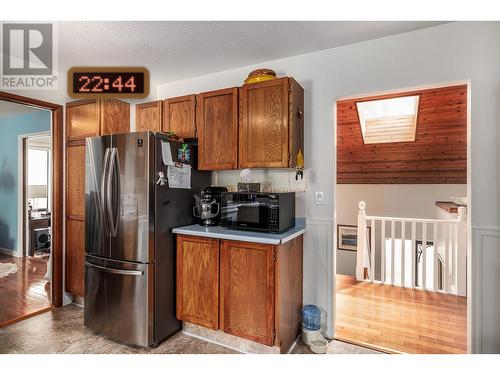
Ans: 22:44
